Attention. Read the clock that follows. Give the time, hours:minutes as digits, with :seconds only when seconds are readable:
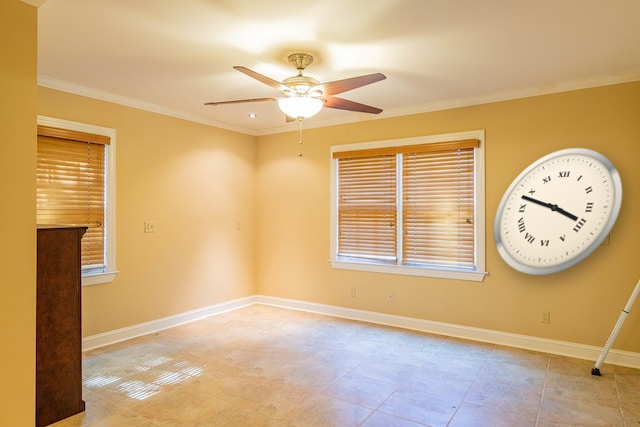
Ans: 3:48
